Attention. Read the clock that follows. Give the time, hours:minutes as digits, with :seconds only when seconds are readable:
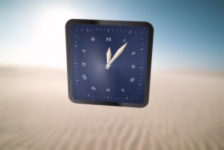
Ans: 12:06
